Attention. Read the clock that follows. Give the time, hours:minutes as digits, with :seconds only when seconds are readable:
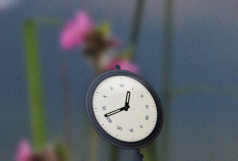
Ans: 12:42
